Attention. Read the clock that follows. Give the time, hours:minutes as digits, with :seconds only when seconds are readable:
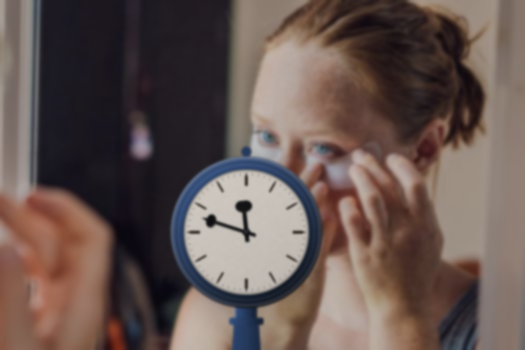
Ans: 11:48
